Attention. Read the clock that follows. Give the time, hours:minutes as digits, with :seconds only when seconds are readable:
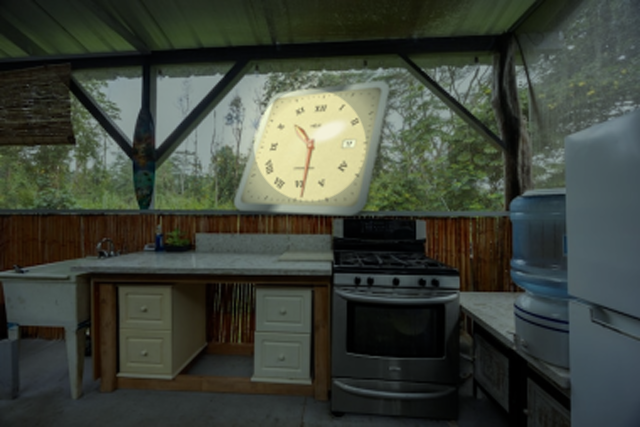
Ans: 10:29
